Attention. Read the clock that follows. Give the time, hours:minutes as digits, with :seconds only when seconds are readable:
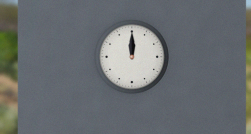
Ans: 12:00
